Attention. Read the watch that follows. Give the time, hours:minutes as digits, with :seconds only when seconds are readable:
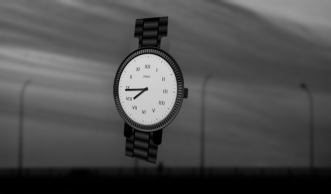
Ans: 7:44
